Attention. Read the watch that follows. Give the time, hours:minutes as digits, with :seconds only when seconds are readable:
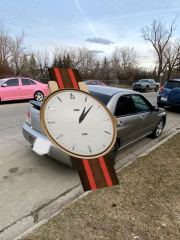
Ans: 1:08
